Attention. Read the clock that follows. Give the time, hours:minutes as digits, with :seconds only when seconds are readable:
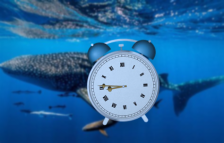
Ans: 8:46
